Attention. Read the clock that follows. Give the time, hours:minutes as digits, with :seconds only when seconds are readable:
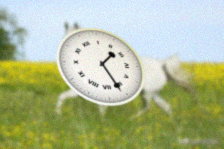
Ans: 2:31
